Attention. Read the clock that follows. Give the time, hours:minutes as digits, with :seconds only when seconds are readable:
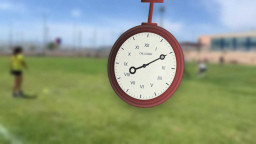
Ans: 8:10
